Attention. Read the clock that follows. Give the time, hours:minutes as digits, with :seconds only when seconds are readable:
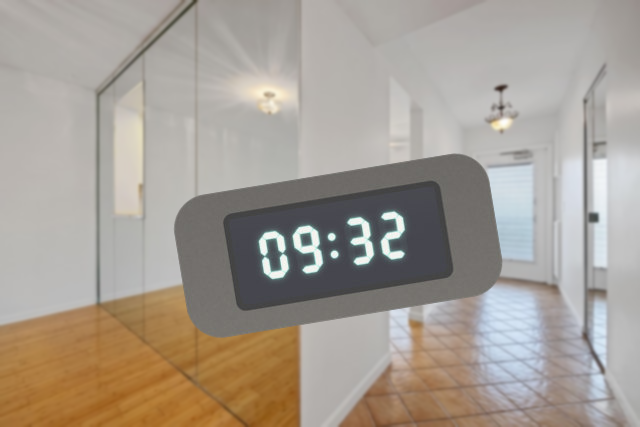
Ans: 9:32
